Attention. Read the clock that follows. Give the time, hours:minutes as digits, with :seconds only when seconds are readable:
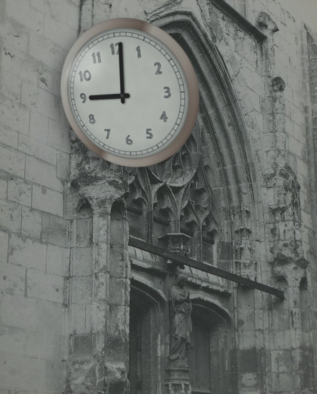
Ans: 9:01
